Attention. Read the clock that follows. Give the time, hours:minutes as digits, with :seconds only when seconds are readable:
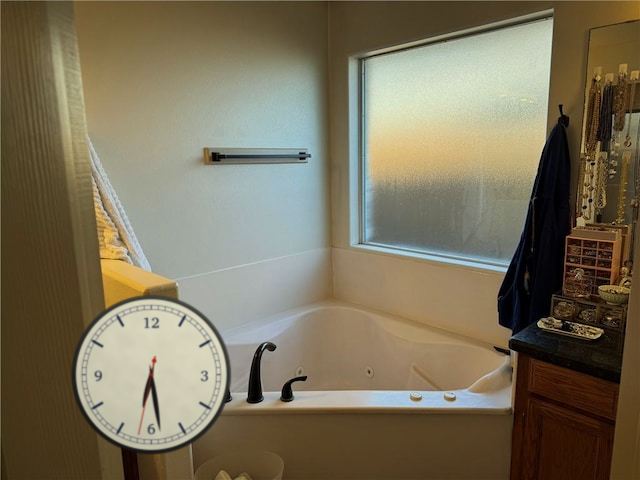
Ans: 6:28:32
